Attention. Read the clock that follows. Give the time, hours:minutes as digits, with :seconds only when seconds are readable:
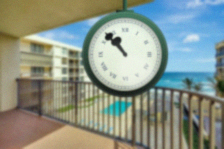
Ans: 10:53
